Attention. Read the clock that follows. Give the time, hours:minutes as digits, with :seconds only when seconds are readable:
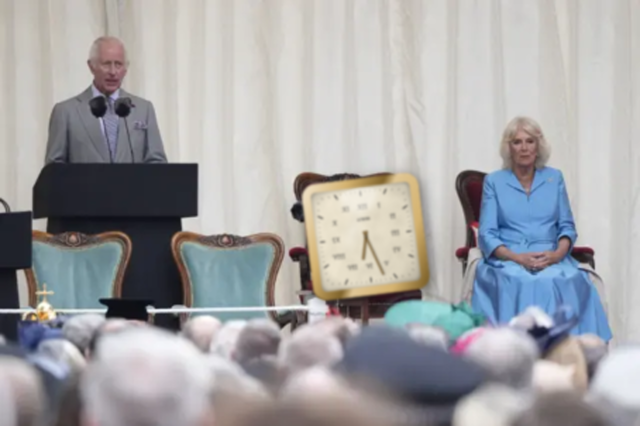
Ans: 6:27
